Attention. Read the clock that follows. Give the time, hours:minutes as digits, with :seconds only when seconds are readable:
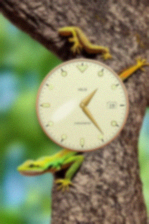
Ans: 1:24
